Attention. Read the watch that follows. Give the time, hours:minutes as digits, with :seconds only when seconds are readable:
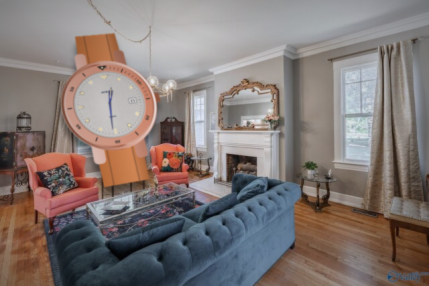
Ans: 12:31
